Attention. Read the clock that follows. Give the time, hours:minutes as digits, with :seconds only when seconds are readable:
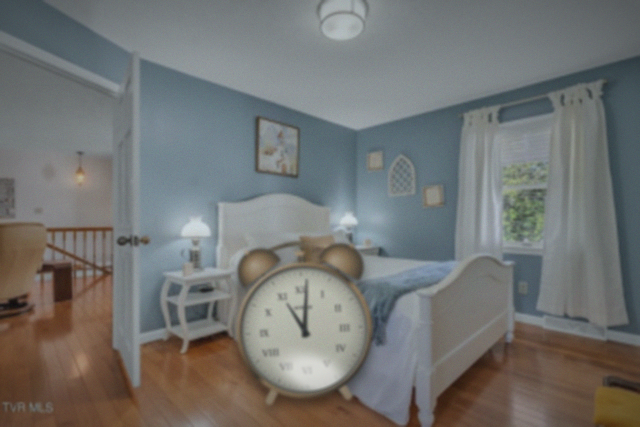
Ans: 11:01
